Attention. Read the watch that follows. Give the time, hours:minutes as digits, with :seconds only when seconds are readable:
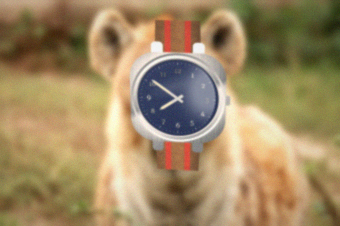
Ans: 7:51
